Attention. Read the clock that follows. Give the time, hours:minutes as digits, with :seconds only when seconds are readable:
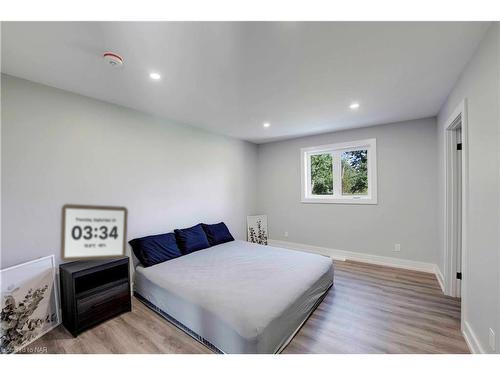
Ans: 3:34
